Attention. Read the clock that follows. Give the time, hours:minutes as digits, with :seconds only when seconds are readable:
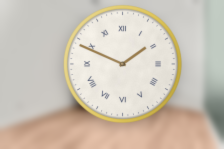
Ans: 1:49
